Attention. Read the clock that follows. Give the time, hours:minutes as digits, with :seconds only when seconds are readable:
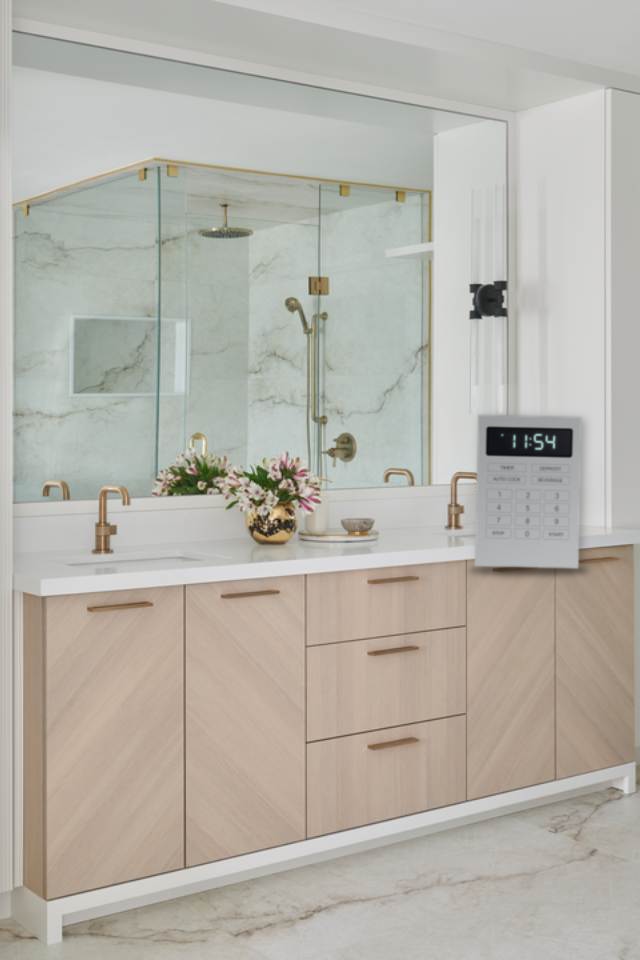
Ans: 11:54
